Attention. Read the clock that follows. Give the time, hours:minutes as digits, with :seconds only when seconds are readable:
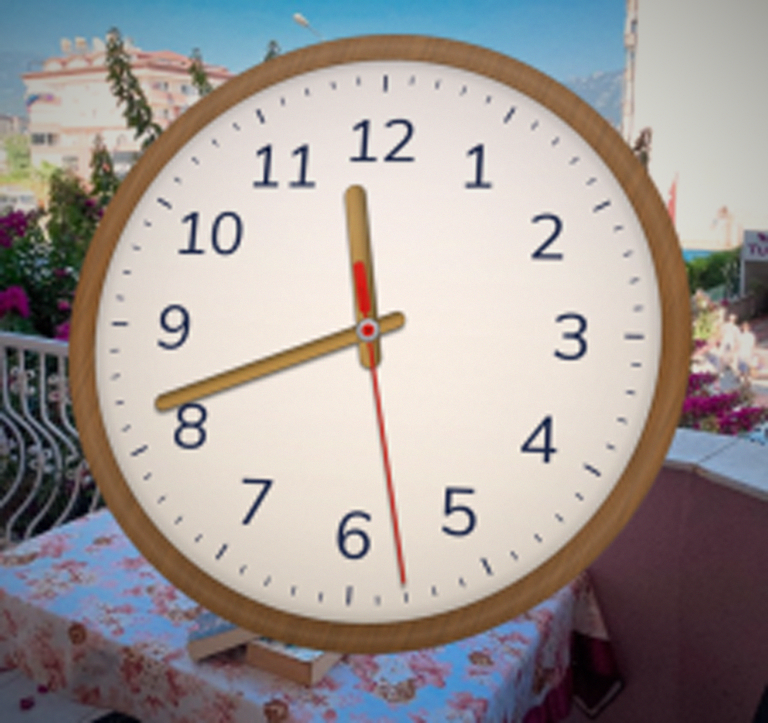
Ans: 11:41:28
